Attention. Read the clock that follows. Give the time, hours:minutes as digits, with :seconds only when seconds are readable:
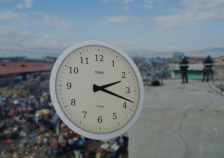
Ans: 2:18
